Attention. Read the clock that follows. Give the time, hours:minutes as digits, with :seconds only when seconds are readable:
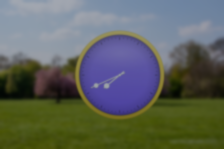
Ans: 7:41
